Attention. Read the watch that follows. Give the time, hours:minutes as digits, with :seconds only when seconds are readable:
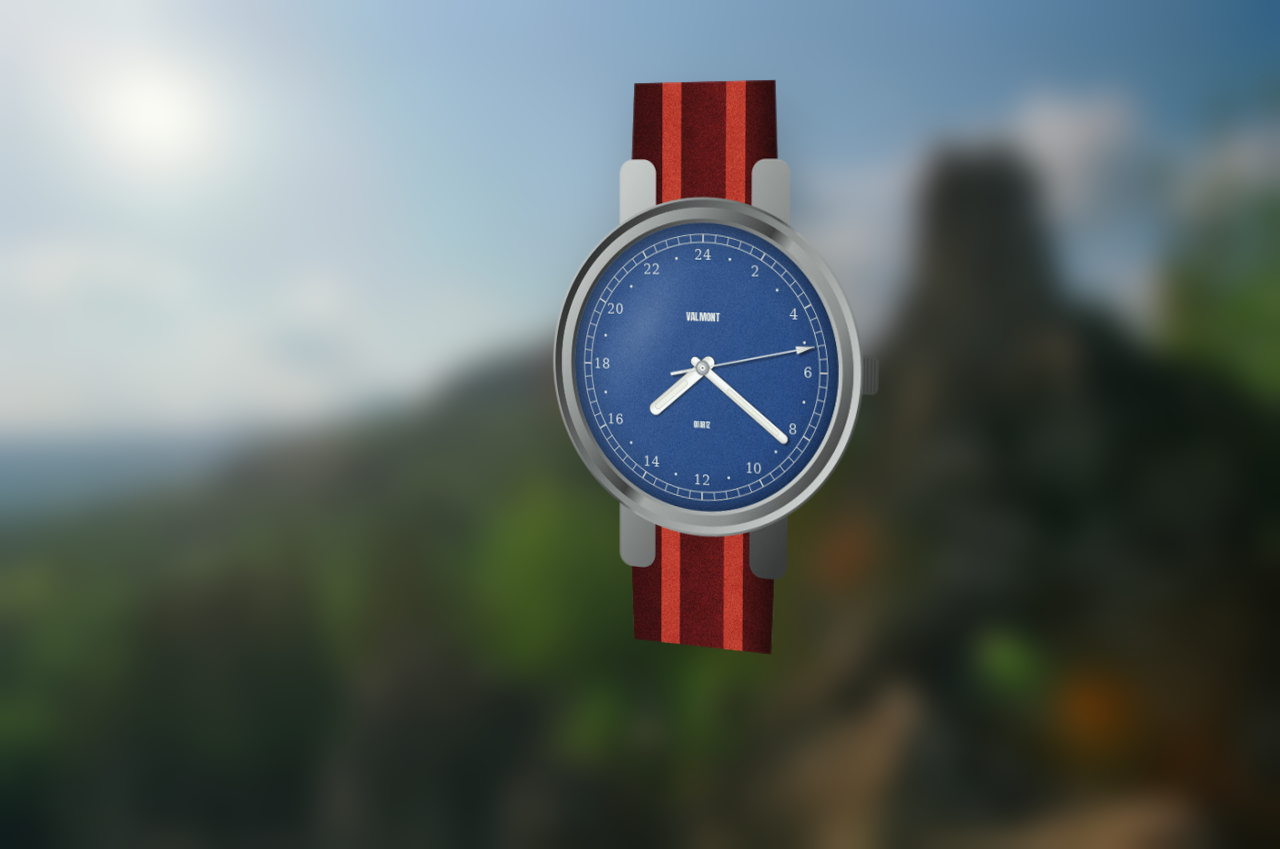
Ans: 15:21:13
